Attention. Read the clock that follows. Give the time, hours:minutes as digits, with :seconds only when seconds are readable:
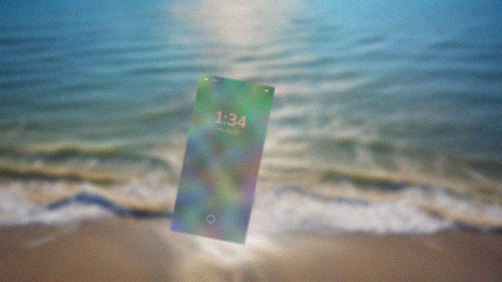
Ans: 1:34
